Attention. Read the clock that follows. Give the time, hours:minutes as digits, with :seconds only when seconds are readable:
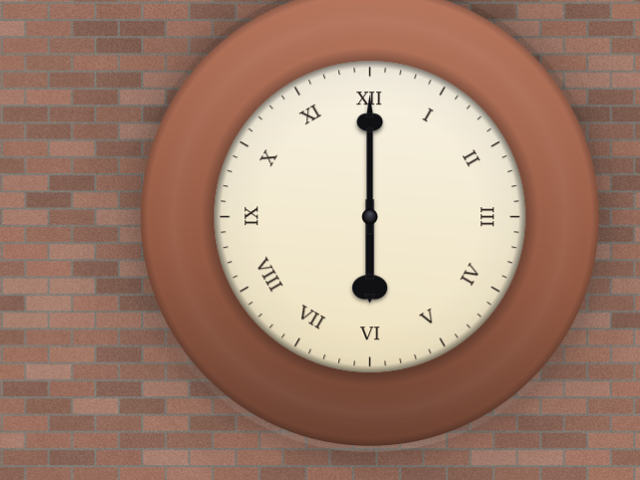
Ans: 6:00
